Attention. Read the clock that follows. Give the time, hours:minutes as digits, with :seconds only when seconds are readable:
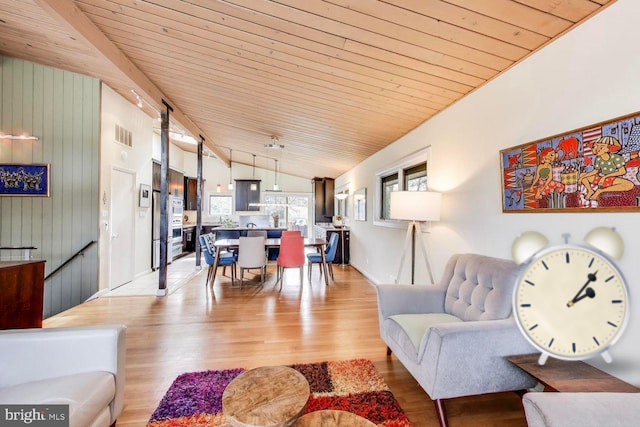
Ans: 2:07
